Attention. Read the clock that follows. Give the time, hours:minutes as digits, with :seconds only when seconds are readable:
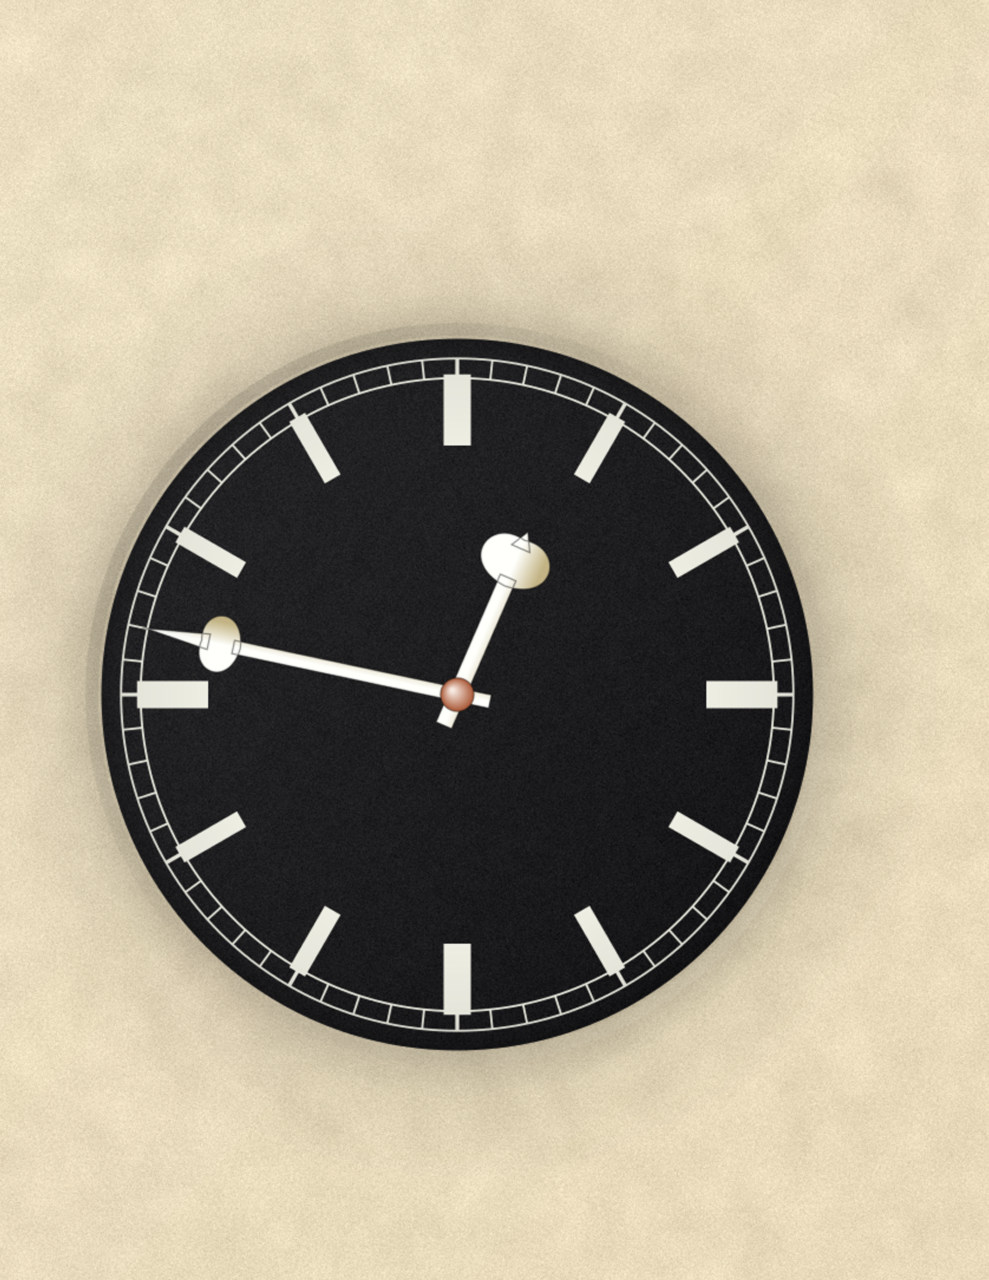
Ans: 12:47
